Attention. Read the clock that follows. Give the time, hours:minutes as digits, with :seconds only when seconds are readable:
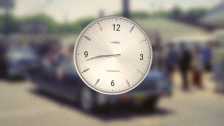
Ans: 8:43
